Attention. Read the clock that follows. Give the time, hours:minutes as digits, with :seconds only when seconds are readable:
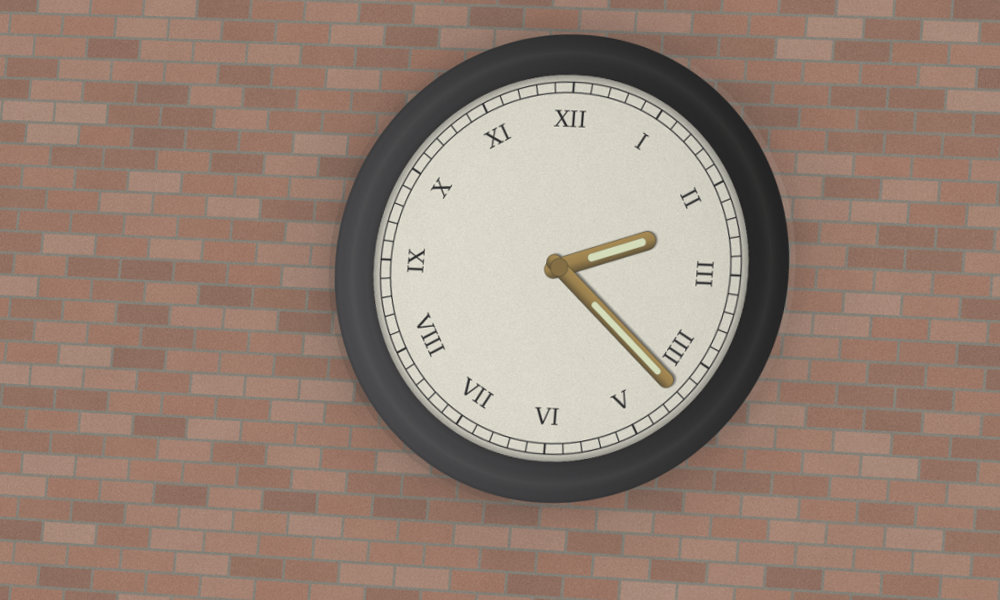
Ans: 2:22
